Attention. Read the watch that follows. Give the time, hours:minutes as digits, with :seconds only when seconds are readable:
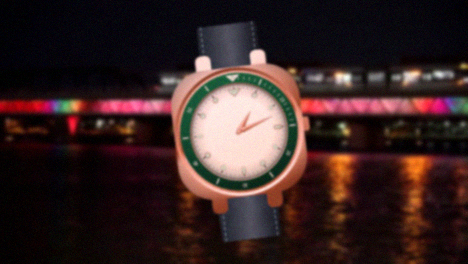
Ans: 1:12
